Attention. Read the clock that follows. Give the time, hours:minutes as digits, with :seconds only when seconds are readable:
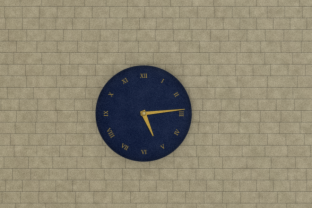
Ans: 5:14
